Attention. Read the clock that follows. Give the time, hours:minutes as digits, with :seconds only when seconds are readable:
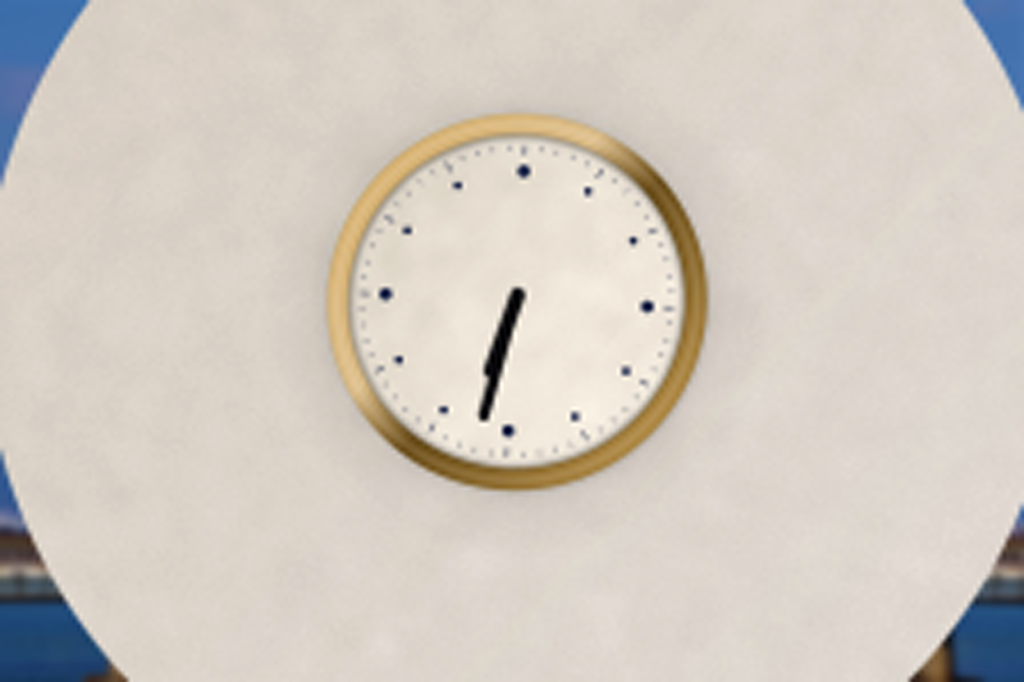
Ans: 6:32
